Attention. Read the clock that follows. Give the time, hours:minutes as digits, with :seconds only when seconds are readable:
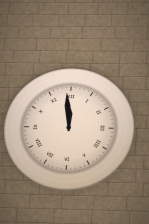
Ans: 11:59
